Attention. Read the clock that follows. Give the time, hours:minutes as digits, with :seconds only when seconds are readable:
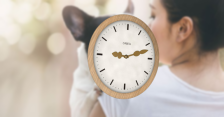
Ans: 9:12
